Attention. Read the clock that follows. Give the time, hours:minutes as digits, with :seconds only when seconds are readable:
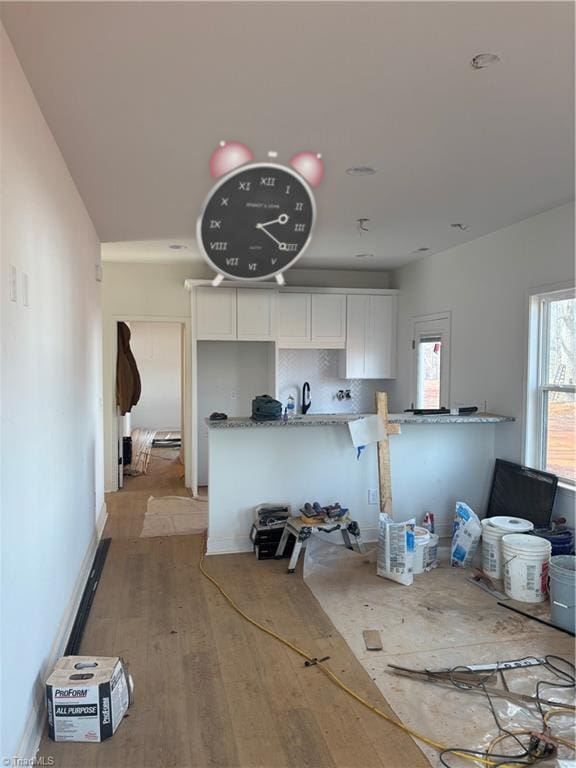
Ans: 2:21
